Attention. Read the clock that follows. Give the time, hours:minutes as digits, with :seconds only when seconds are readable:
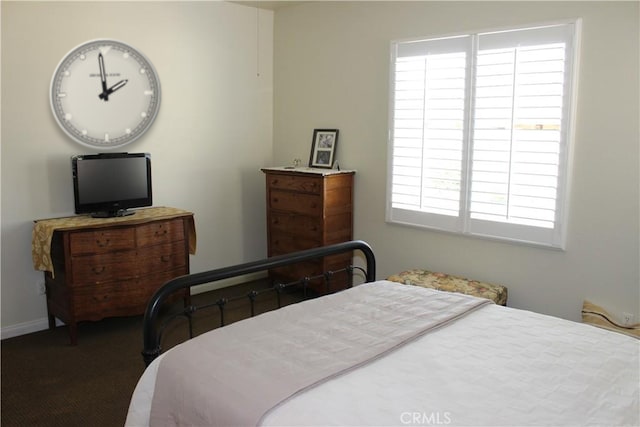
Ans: 1:59
